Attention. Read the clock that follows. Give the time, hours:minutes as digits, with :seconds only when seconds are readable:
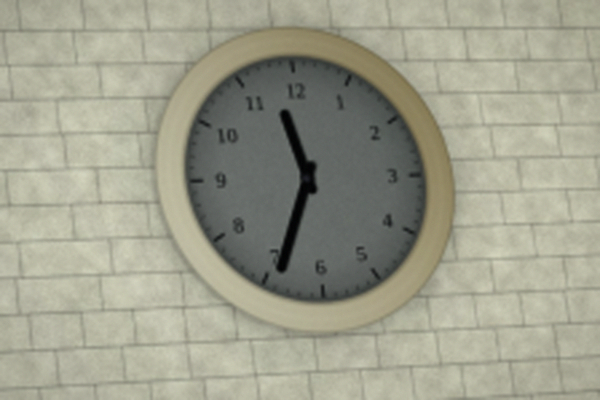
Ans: 11:34
